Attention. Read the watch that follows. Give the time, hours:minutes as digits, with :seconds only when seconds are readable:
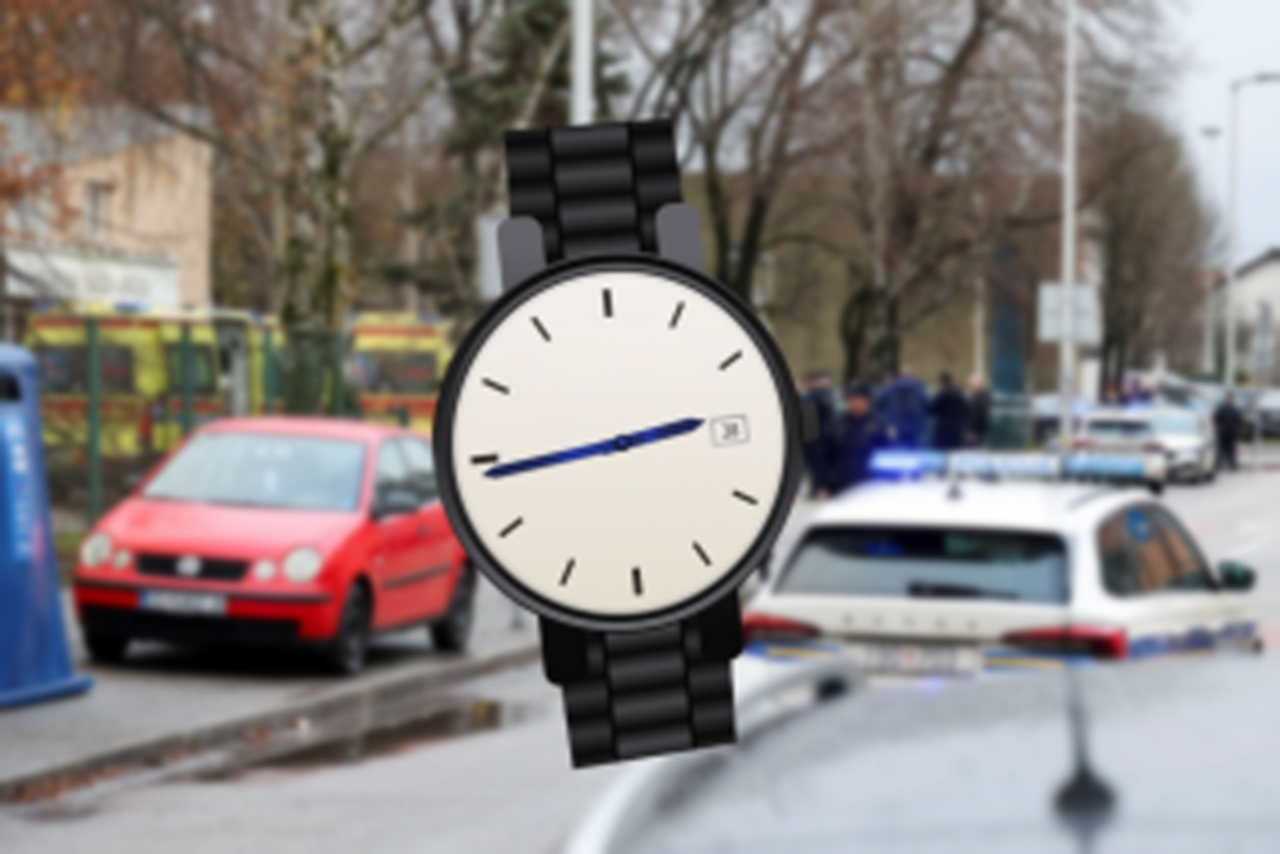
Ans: 2:44
